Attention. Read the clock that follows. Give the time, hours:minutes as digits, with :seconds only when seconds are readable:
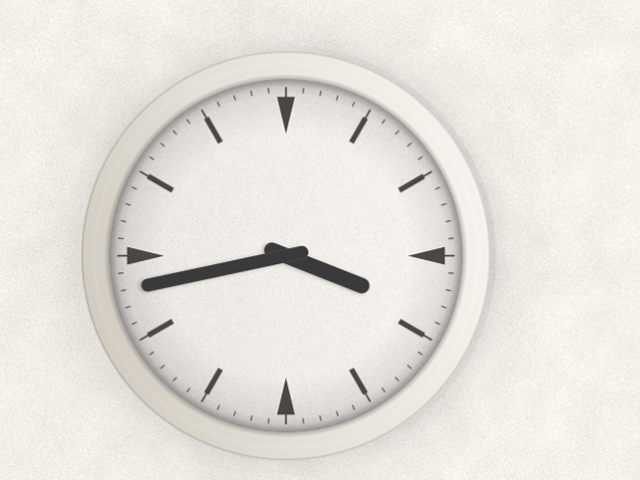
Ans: 3:43
